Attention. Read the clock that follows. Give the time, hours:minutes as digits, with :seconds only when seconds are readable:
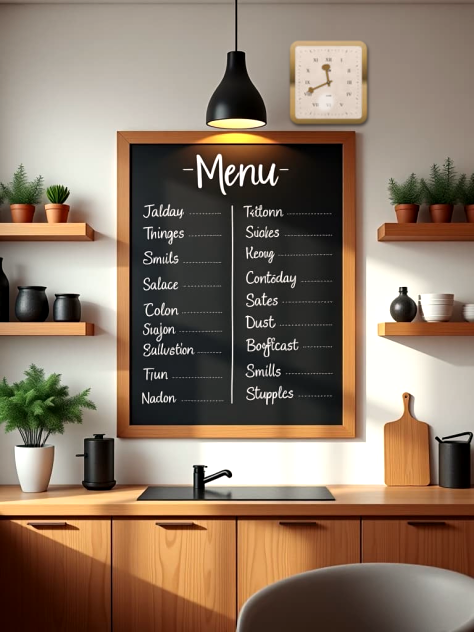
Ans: 11:41
